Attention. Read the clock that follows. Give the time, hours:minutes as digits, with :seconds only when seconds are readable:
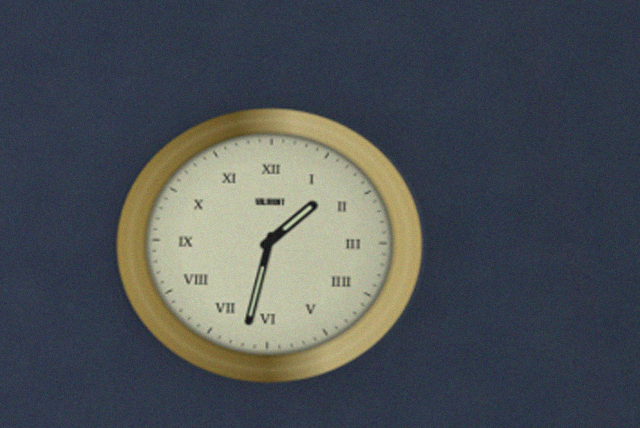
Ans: 1:32
